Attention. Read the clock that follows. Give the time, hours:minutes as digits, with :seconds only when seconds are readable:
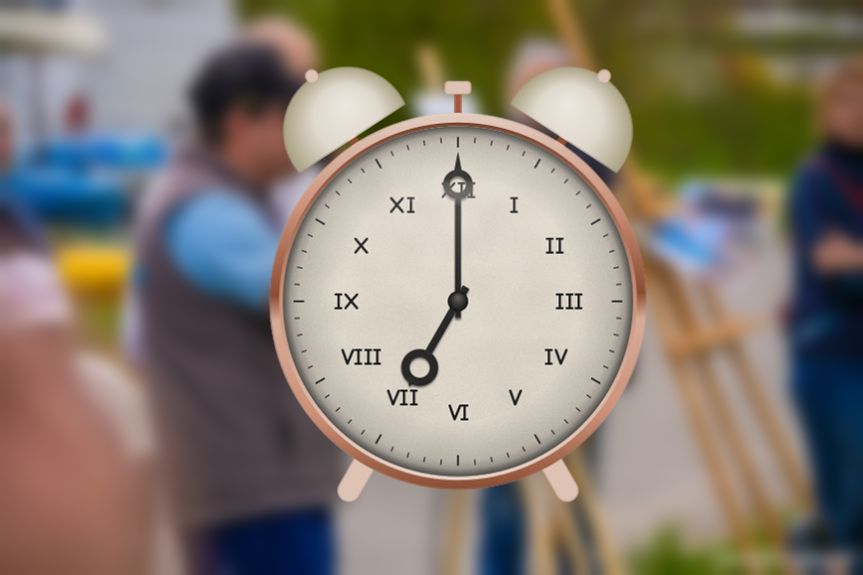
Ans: 7:00
